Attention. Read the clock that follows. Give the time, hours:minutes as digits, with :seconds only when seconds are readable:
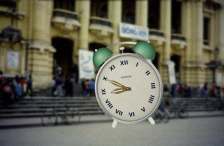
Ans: 8:50
